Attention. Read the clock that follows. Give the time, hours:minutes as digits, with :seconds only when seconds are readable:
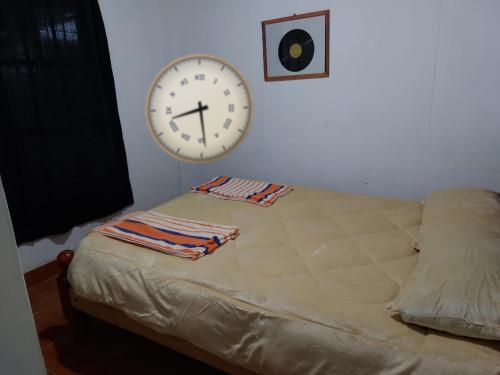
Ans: 8:29
